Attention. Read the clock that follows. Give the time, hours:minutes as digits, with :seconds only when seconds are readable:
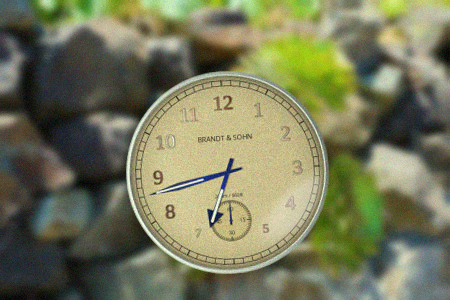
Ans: 6:43
